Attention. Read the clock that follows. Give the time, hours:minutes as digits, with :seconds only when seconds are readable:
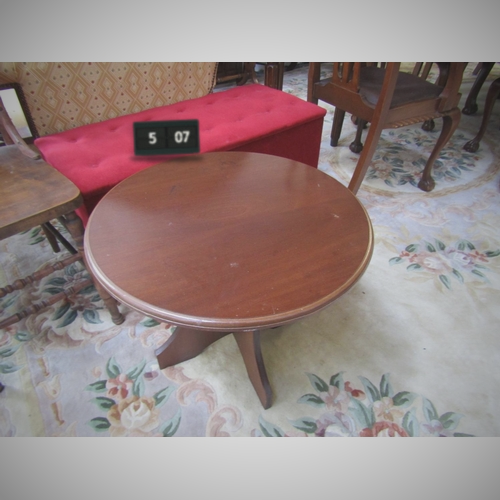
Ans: 5:07
